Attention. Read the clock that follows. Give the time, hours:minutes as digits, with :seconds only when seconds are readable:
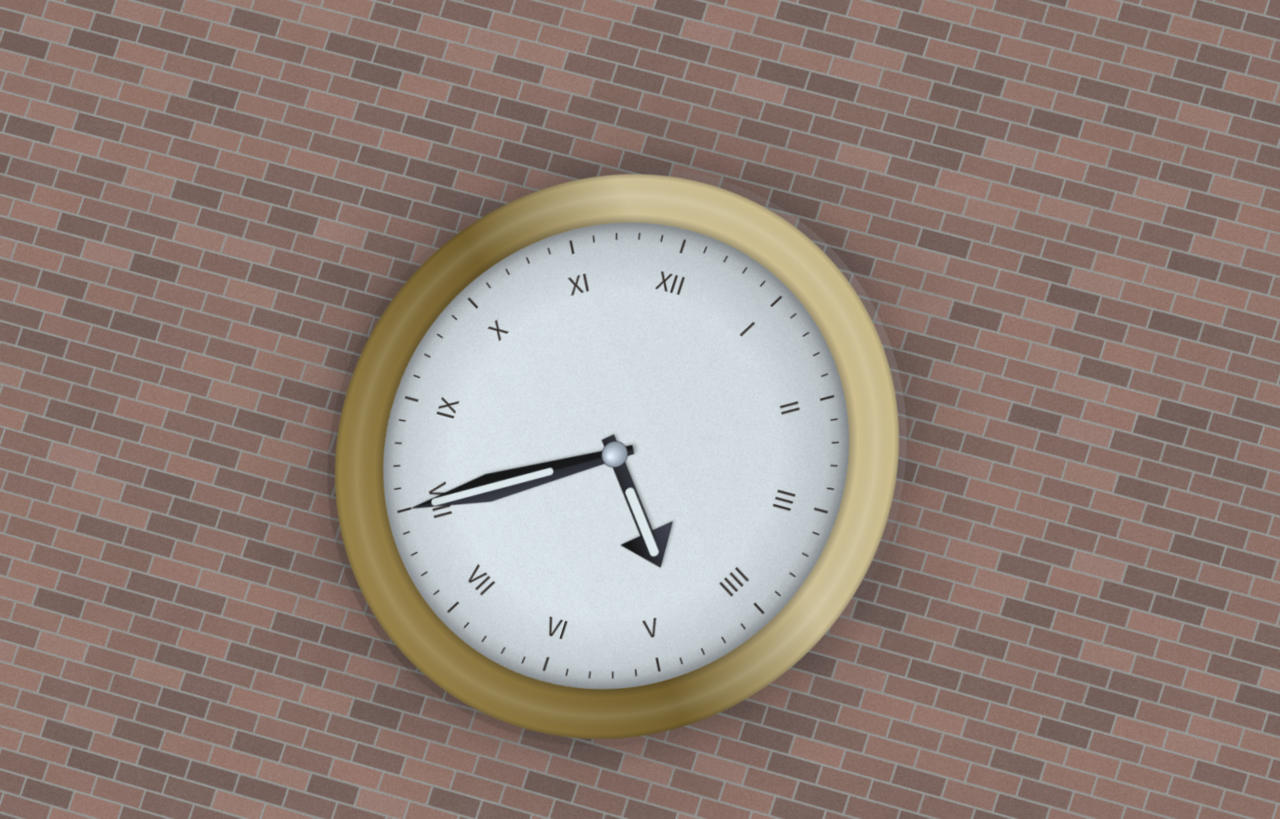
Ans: 4:40
